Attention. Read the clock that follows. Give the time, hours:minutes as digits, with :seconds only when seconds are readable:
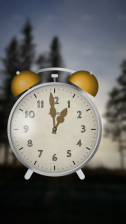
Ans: 12:59
